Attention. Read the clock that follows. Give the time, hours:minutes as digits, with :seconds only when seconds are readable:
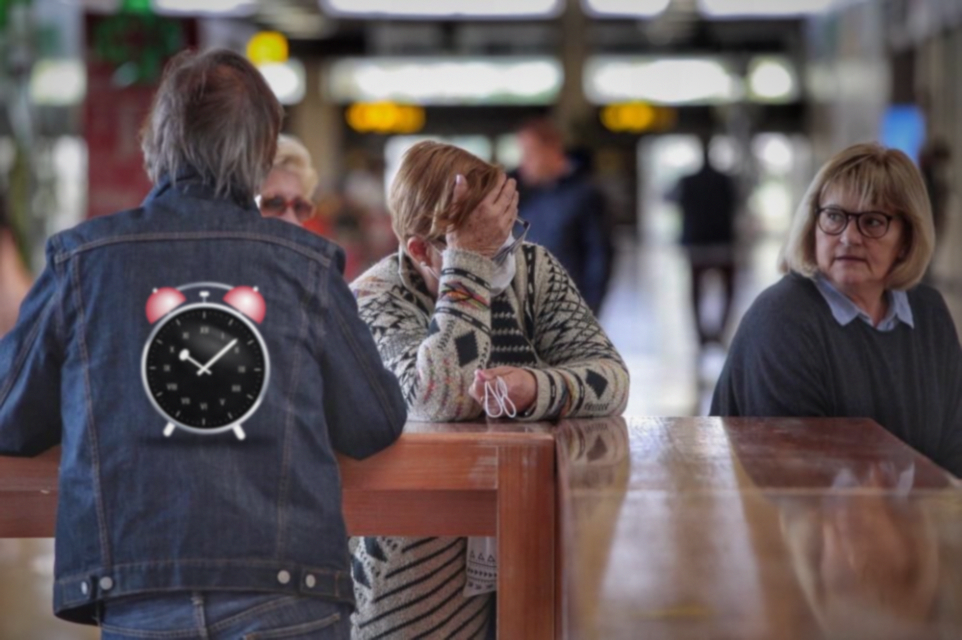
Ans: 10:08
